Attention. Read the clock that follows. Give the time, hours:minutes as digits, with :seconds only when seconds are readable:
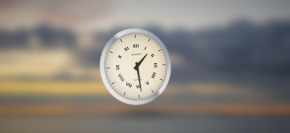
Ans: 1:29
